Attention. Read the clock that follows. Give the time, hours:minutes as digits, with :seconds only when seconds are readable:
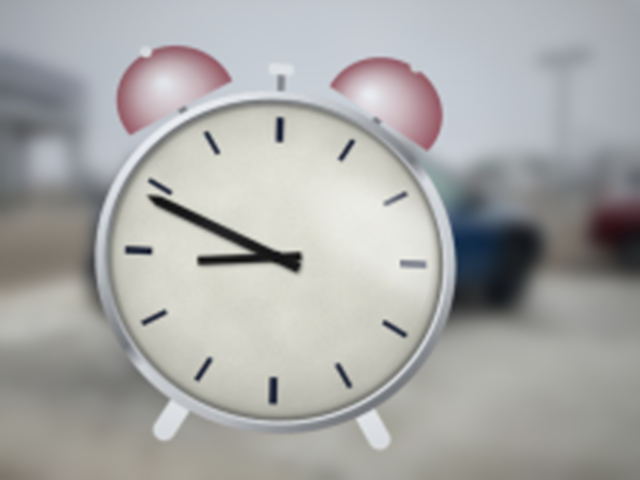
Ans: 8:49
